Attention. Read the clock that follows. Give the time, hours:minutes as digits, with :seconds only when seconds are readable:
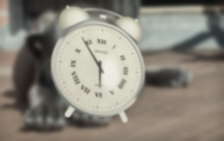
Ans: 5:54
